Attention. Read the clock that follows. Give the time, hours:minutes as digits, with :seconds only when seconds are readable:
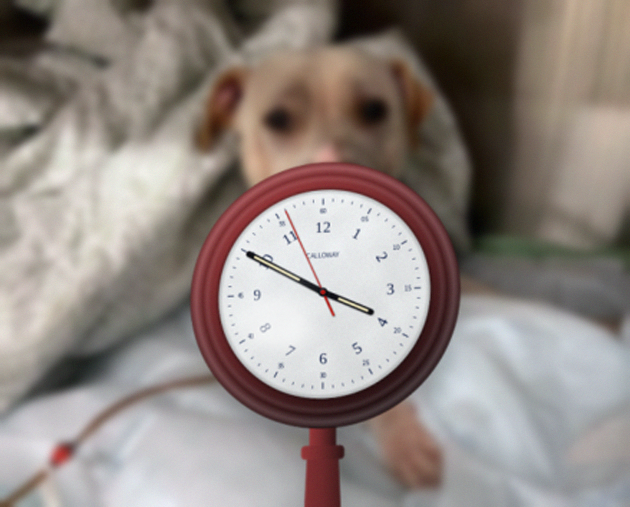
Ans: 3:49:56
